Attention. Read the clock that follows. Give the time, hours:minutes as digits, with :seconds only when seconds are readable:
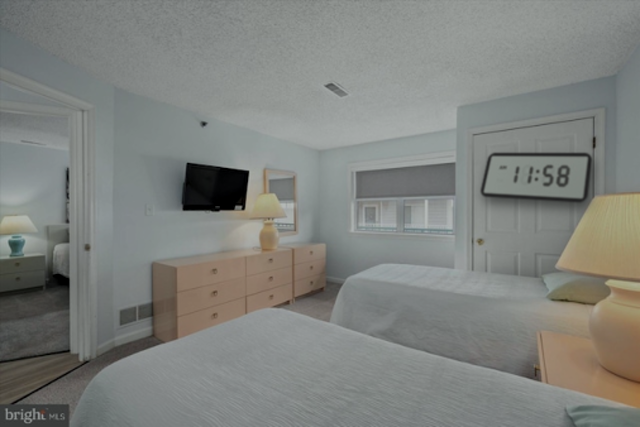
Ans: 11:58
